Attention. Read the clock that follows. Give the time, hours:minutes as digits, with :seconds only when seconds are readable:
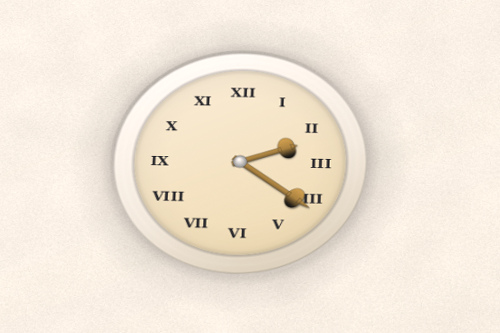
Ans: 2:21
